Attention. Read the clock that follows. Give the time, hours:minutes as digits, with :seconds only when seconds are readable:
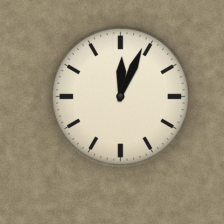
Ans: 12:04
